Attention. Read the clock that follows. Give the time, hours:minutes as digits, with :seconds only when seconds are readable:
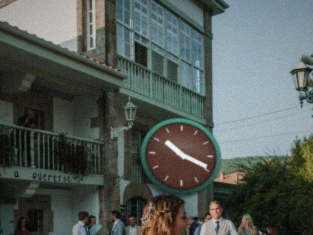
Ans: 10:19
